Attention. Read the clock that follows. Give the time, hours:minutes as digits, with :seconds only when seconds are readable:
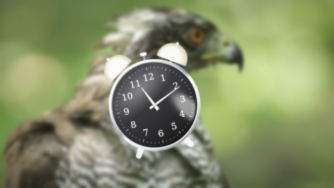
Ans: 11:11
